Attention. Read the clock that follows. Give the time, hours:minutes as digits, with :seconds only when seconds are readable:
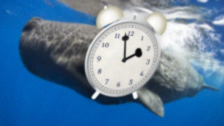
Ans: 1:58
